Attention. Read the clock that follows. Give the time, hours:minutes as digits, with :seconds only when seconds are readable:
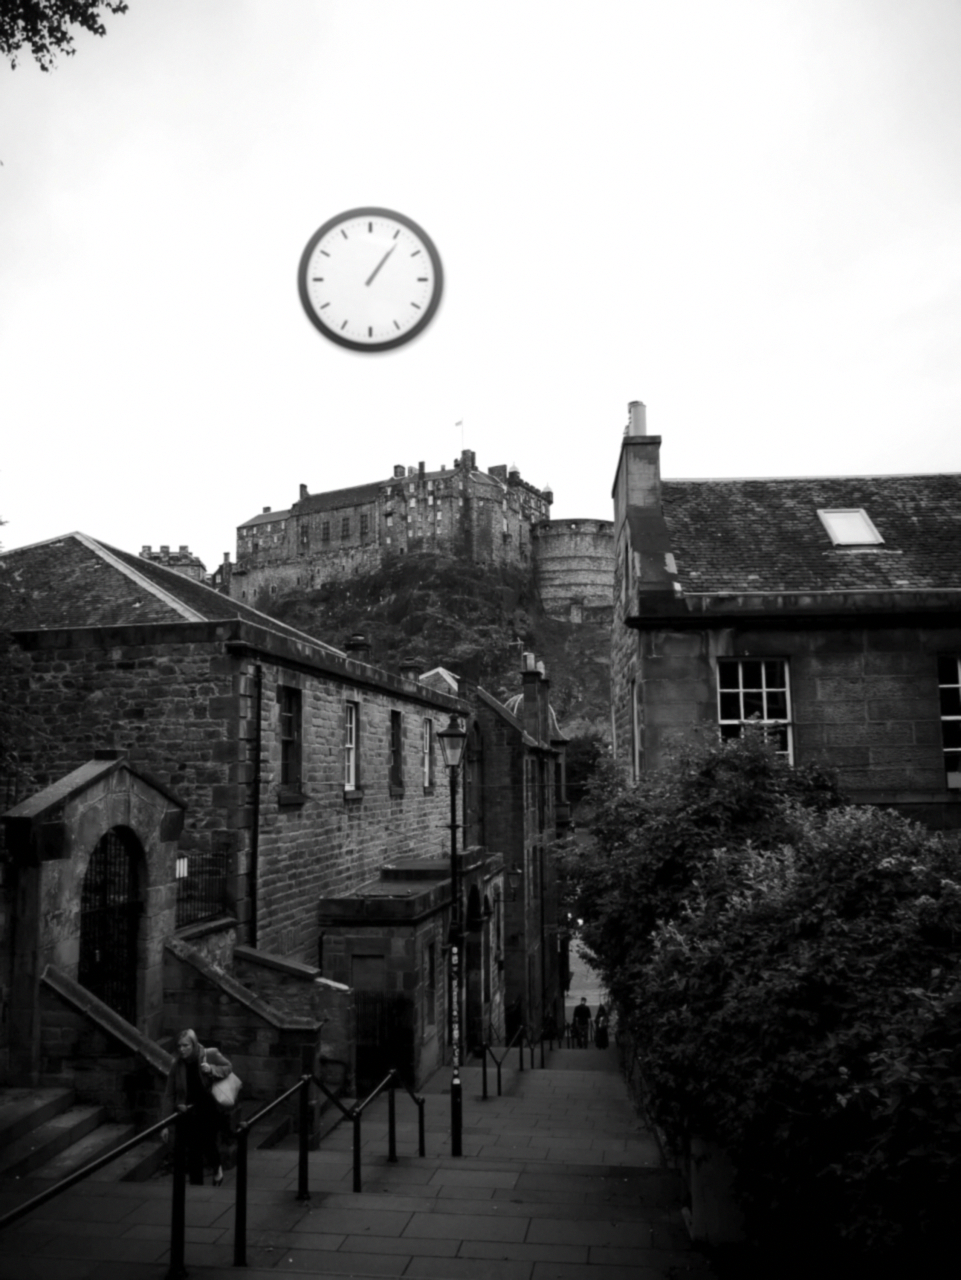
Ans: 1:06
